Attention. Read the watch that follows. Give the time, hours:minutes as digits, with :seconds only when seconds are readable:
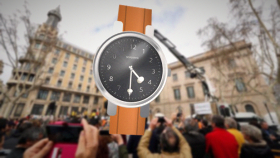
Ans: 4:30
